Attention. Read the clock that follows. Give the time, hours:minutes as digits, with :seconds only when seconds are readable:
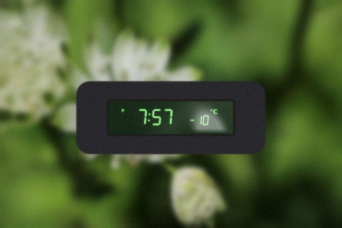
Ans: 7:57
